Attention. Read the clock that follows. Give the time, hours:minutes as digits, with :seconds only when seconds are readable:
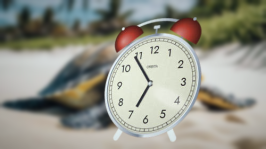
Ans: 6:54
